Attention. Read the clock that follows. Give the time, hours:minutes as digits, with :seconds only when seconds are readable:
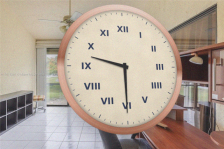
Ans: 9:30
